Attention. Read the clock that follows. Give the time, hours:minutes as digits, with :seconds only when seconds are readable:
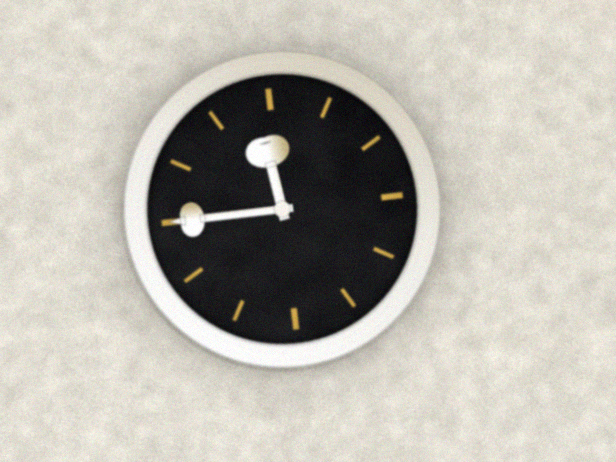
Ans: 11:45
